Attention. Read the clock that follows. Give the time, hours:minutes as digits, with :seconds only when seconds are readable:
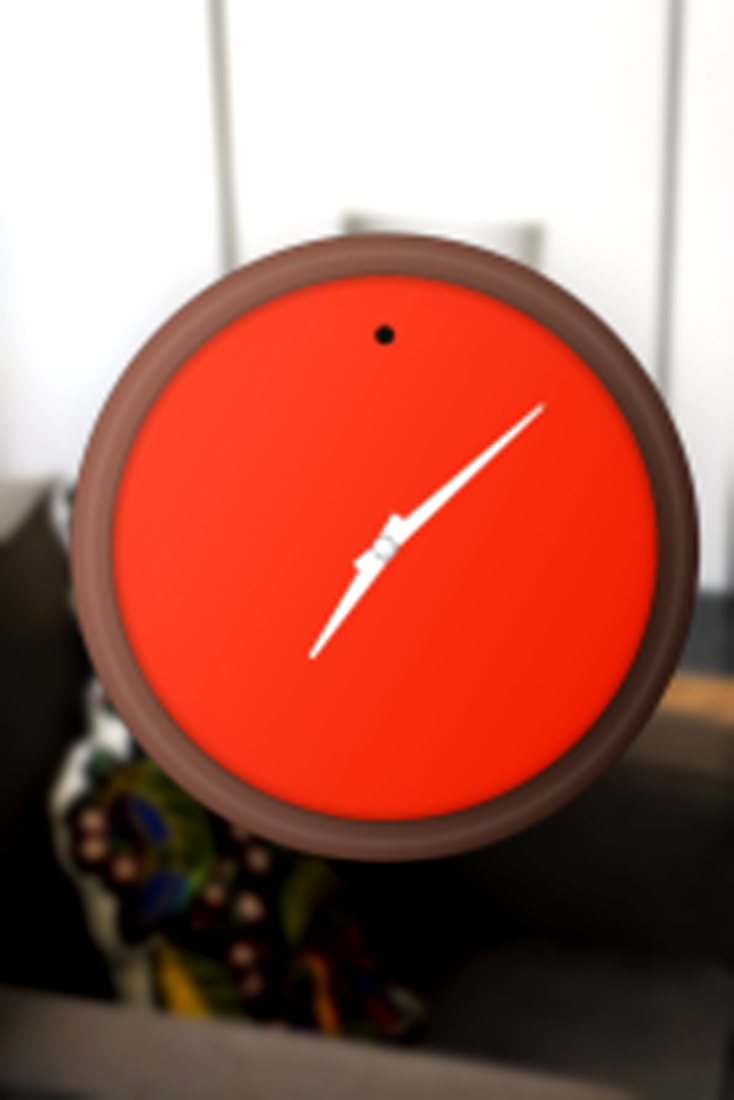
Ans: 7:08
